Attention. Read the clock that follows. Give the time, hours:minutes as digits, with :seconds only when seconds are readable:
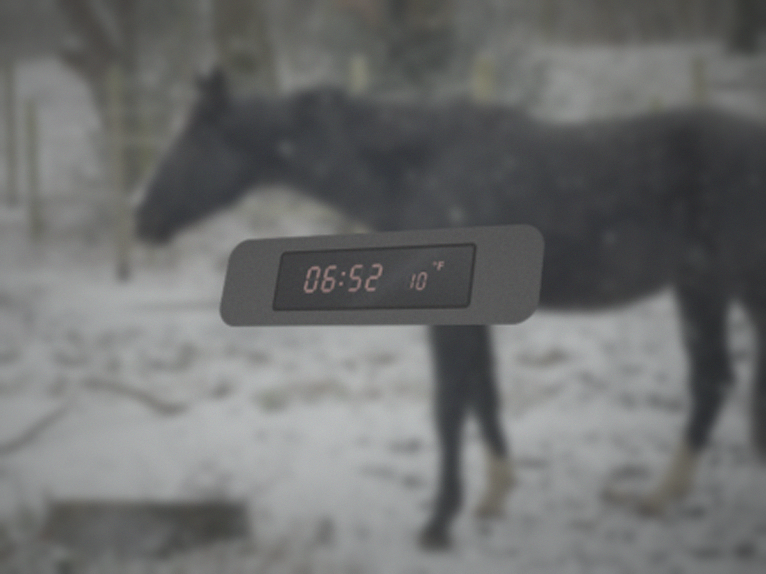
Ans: 6:52
